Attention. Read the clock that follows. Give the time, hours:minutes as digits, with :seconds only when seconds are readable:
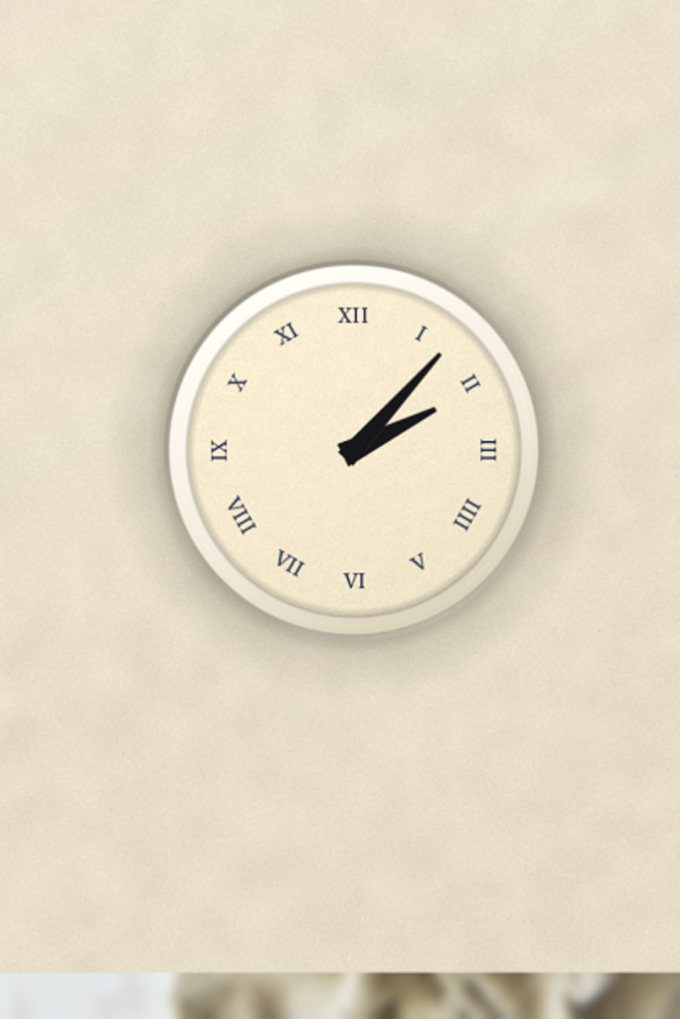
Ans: 2:07
